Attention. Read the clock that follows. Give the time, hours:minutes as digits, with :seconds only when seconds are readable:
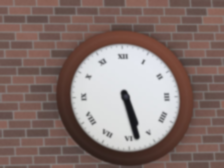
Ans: 5:28
